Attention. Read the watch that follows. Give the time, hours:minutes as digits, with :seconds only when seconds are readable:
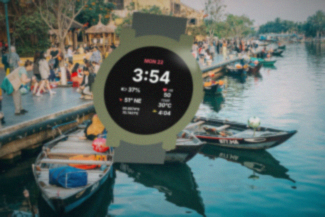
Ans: 3:54
